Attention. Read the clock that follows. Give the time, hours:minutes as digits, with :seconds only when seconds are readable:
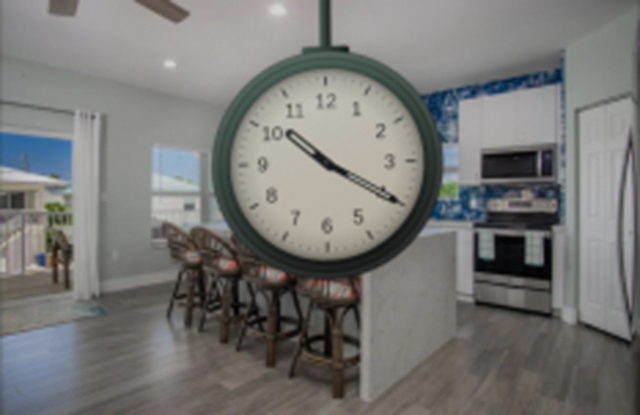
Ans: 10:20
